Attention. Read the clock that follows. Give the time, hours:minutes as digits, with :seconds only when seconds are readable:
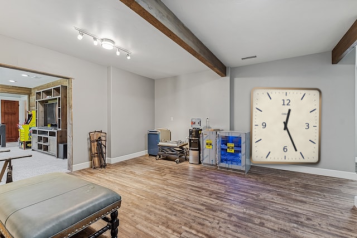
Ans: 12:26
